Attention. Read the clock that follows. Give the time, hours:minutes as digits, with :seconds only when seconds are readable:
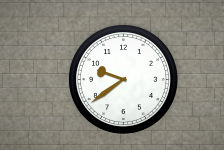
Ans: 9:39
